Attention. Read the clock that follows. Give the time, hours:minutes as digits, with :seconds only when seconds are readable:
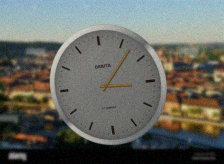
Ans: 3:07
